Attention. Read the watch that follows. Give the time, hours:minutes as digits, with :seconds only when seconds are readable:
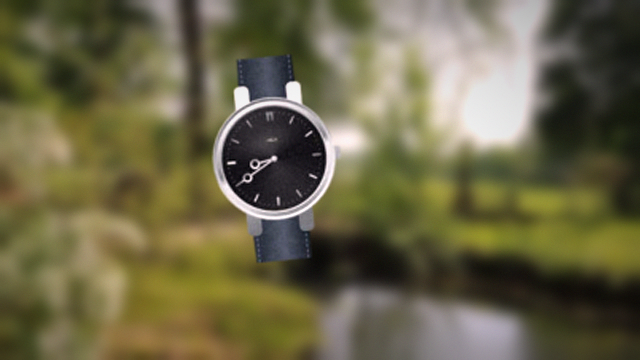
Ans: 8:40
